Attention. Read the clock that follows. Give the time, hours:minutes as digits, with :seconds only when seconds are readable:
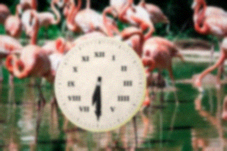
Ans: 6:30
